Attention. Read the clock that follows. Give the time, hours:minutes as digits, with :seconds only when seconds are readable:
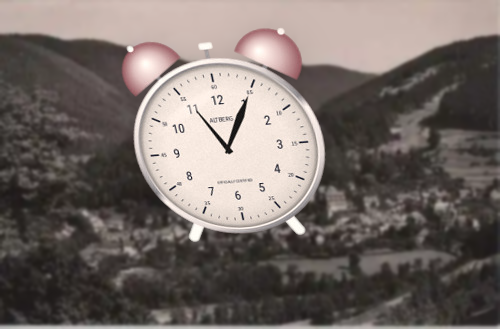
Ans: 11:05
